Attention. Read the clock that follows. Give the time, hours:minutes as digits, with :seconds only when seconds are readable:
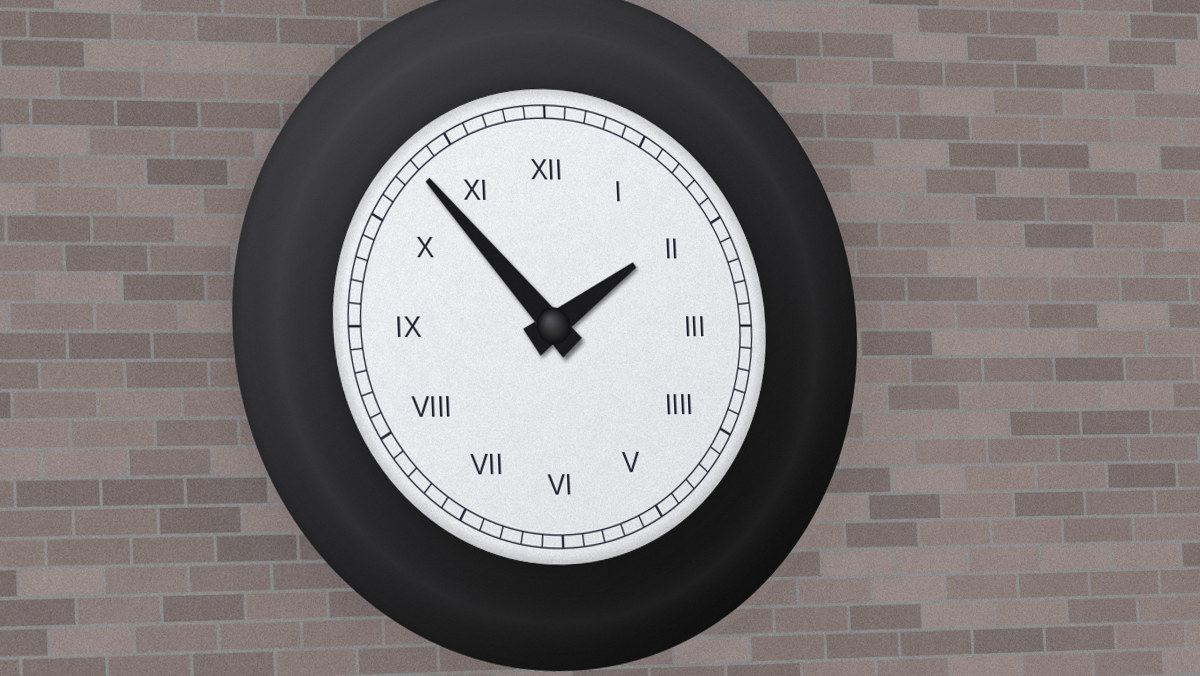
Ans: 1:53
